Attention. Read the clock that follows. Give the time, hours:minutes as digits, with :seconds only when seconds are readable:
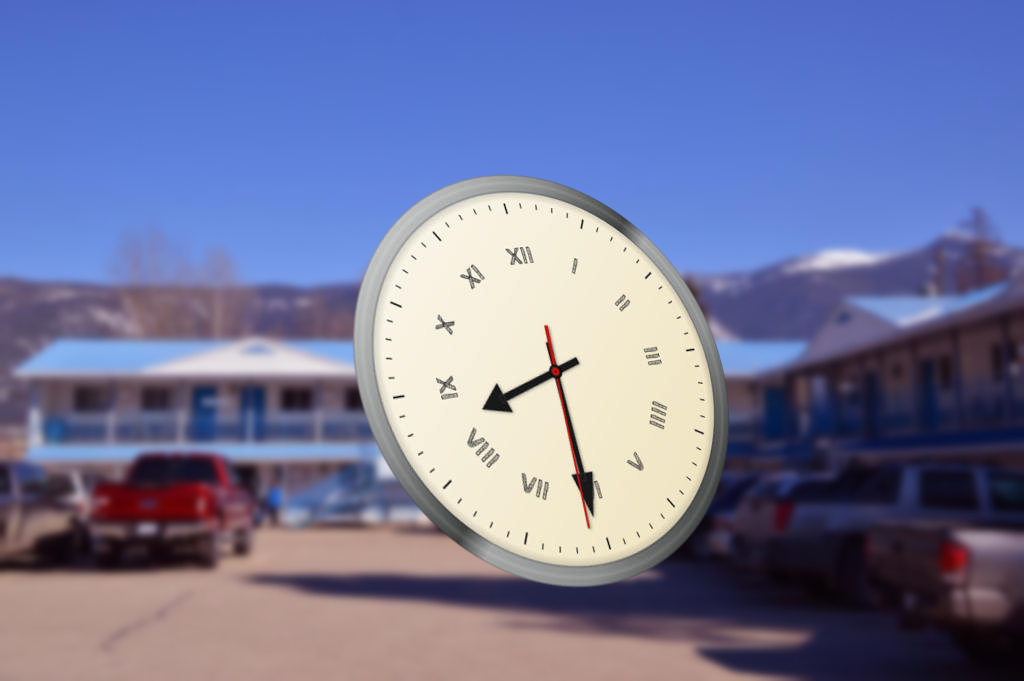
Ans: 8:30:31
